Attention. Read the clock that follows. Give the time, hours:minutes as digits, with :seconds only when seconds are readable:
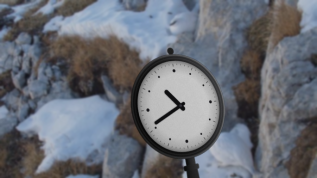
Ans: 10:41
